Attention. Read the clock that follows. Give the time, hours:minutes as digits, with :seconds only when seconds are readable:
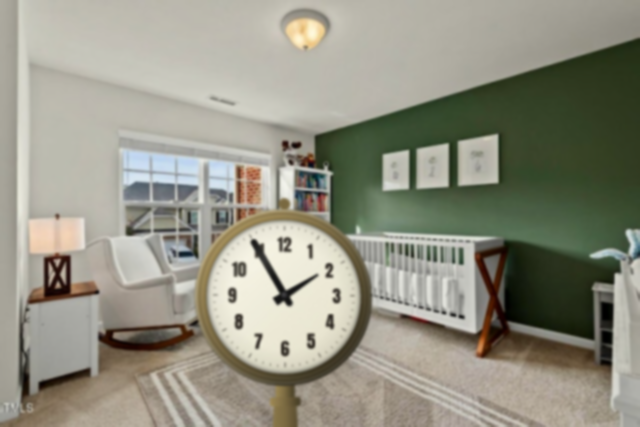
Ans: 1:55
